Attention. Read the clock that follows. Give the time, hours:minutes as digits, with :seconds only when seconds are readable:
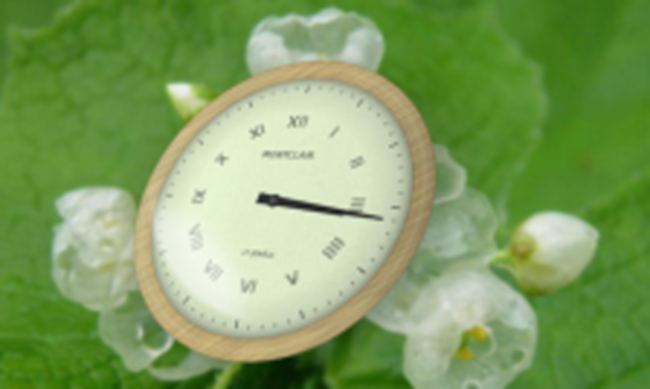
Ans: 3:16
